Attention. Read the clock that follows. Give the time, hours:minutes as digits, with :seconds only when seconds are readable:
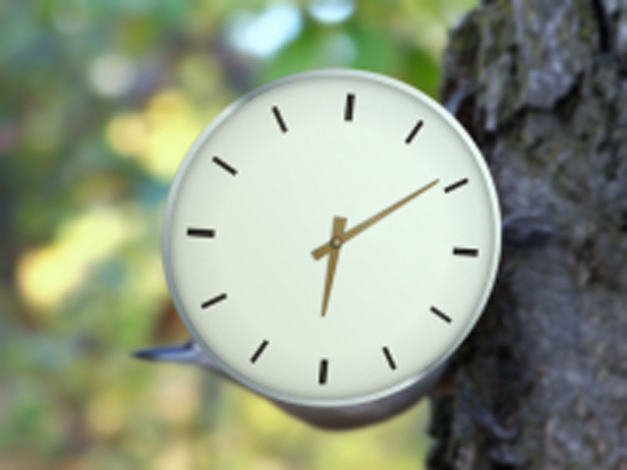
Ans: 6:09
